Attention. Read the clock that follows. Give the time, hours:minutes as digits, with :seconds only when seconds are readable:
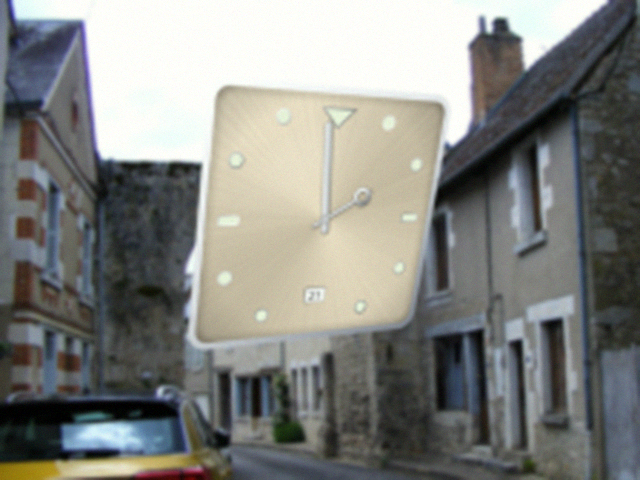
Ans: 1:59
